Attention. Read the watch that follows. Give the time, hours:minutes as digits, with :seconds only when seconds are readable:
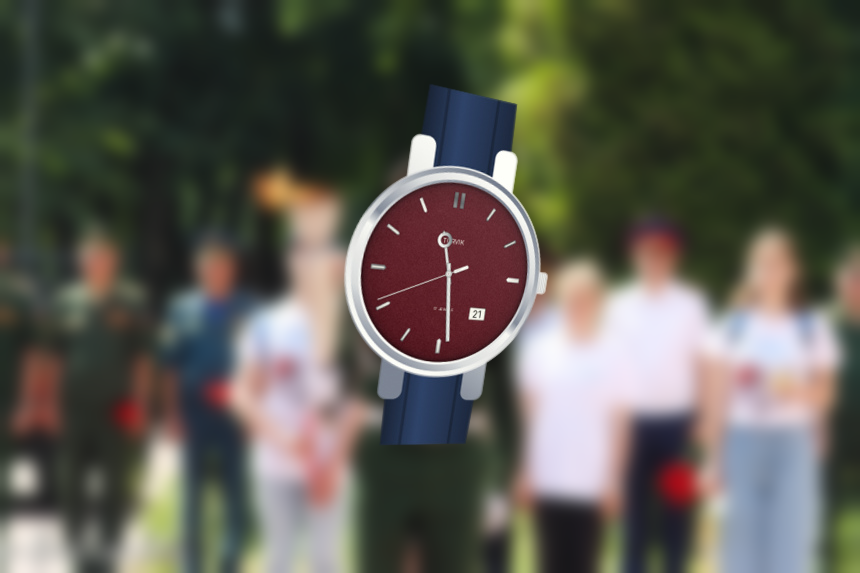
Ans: 11:28:41
